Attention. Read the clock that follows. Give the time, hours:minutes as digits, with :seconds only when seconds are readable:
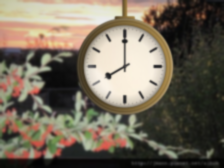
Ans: 8:00
